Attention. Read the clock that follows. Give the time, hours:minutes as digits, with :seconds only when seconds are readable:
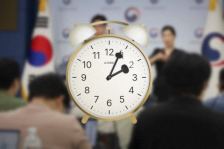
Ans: 2:04
